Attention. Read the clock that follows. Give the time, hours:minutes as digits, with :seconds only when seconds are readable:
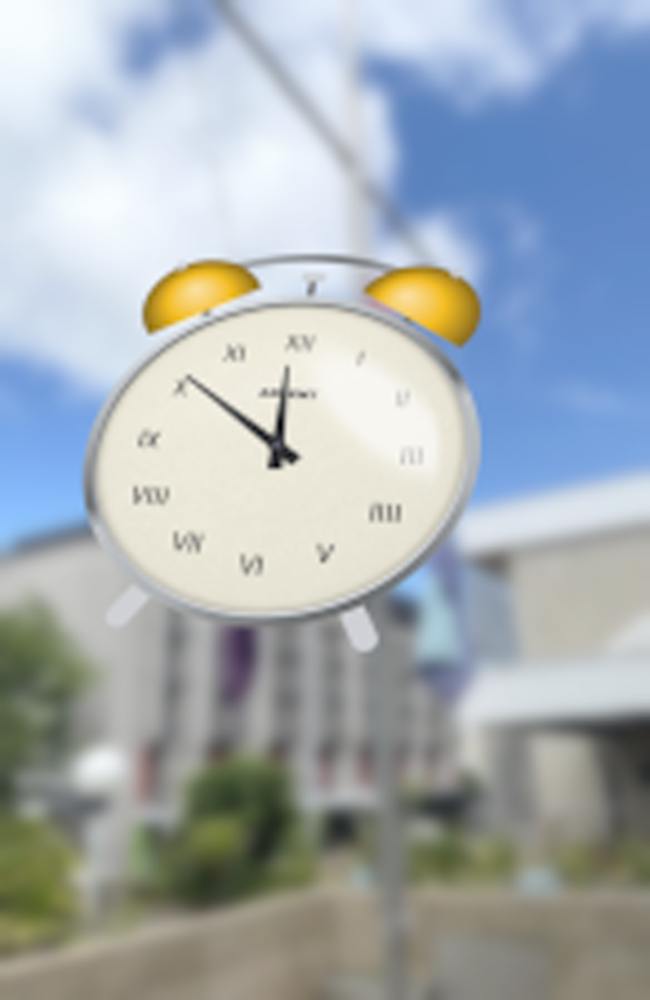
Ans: 11:51
